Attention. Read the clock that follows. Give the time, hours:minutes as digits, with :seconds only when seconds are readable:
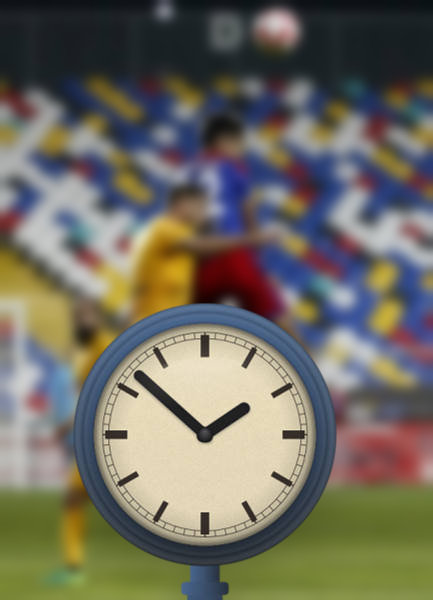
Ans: 1:52
